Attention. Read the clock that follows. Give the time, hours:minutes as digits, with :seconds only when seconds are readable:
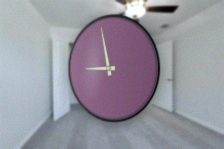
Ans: 8:58
